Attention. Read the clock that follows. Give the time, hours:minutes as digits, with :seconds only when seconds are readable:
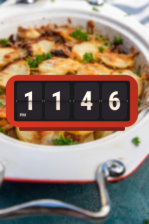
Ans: 11:46
